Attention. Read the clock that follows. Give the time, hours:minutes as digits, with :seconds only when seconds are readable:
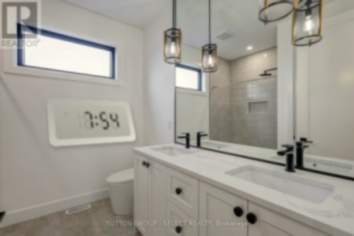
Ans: 7:54
